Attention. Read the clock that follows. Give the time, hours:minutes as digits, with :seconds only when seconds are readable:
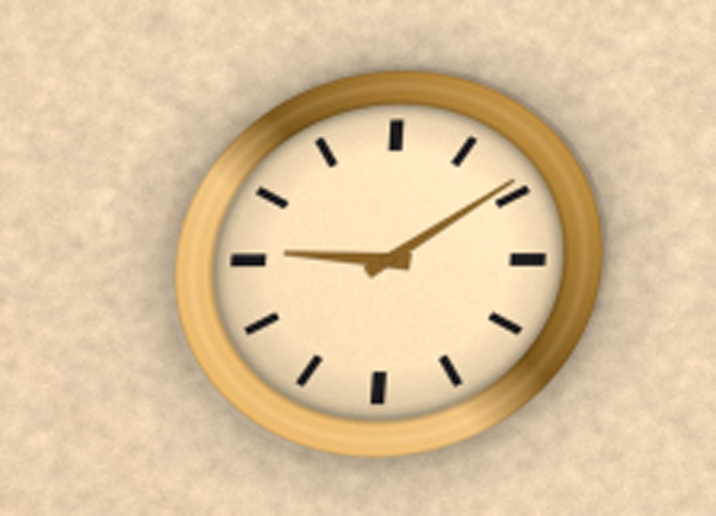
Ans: 9:09
